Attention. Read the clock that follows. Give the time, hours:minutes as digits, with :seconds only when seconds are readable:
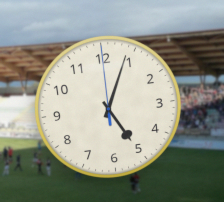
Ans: 5:04:00
